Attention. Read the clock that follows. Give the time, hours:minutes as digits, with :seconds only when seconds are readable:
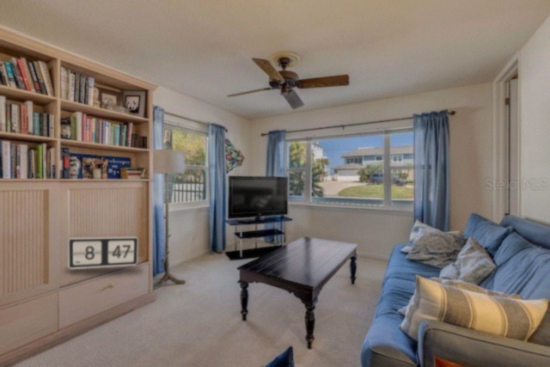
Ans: 8:47
